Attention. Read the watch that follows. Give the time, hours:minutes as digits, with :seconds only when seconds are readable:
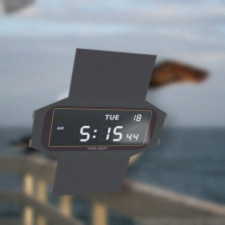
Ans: 5:15:44
